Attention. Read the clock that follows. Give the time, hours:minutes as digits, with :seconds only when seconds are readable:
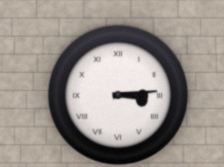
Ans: 3:14
